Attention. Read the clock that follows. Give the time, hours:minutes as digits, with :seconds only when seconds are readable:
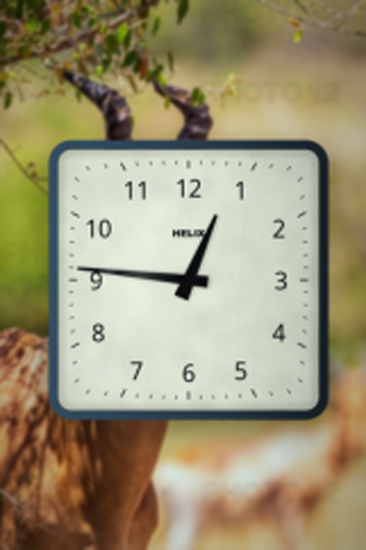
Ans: 12:46
